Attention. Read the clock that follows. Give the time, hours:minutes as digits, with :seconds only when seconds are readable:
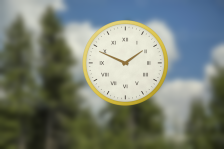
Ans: 1:49
